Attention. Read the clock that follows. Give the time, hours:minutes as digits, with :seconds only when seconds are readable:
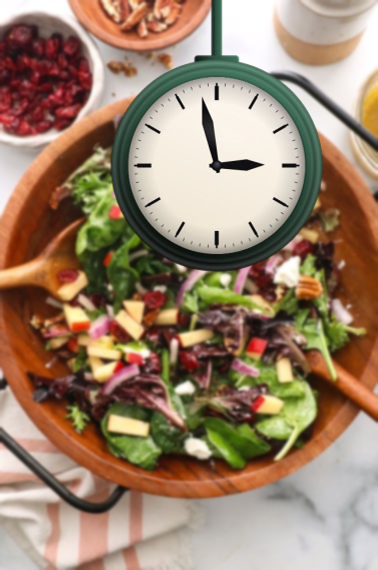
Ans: 2:58
